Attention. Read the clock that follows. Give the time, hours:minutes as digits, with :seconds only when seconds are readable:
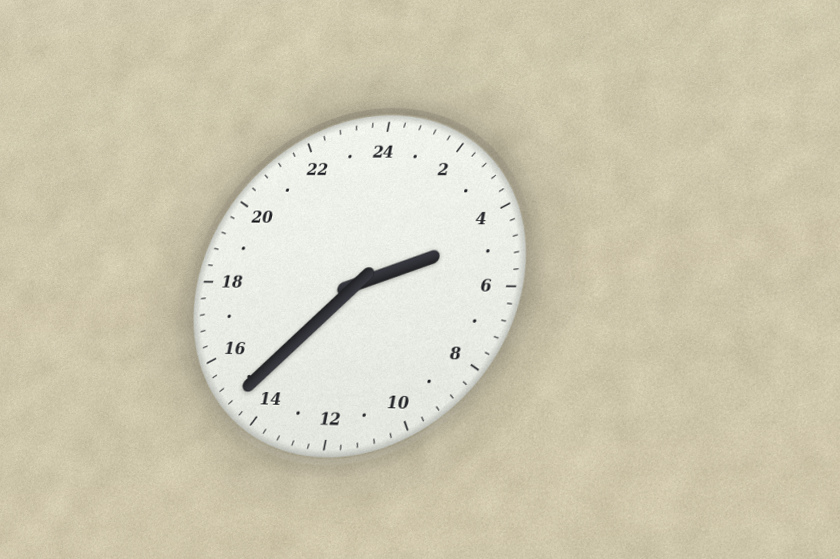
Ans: 4:37
